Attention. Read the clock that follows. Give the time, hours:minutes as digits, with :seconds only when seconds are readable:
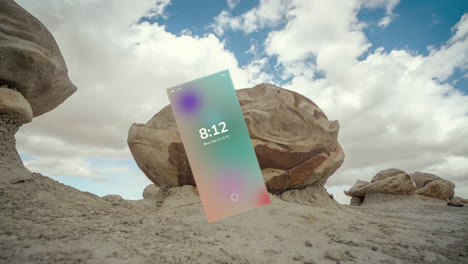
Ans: 8:12
